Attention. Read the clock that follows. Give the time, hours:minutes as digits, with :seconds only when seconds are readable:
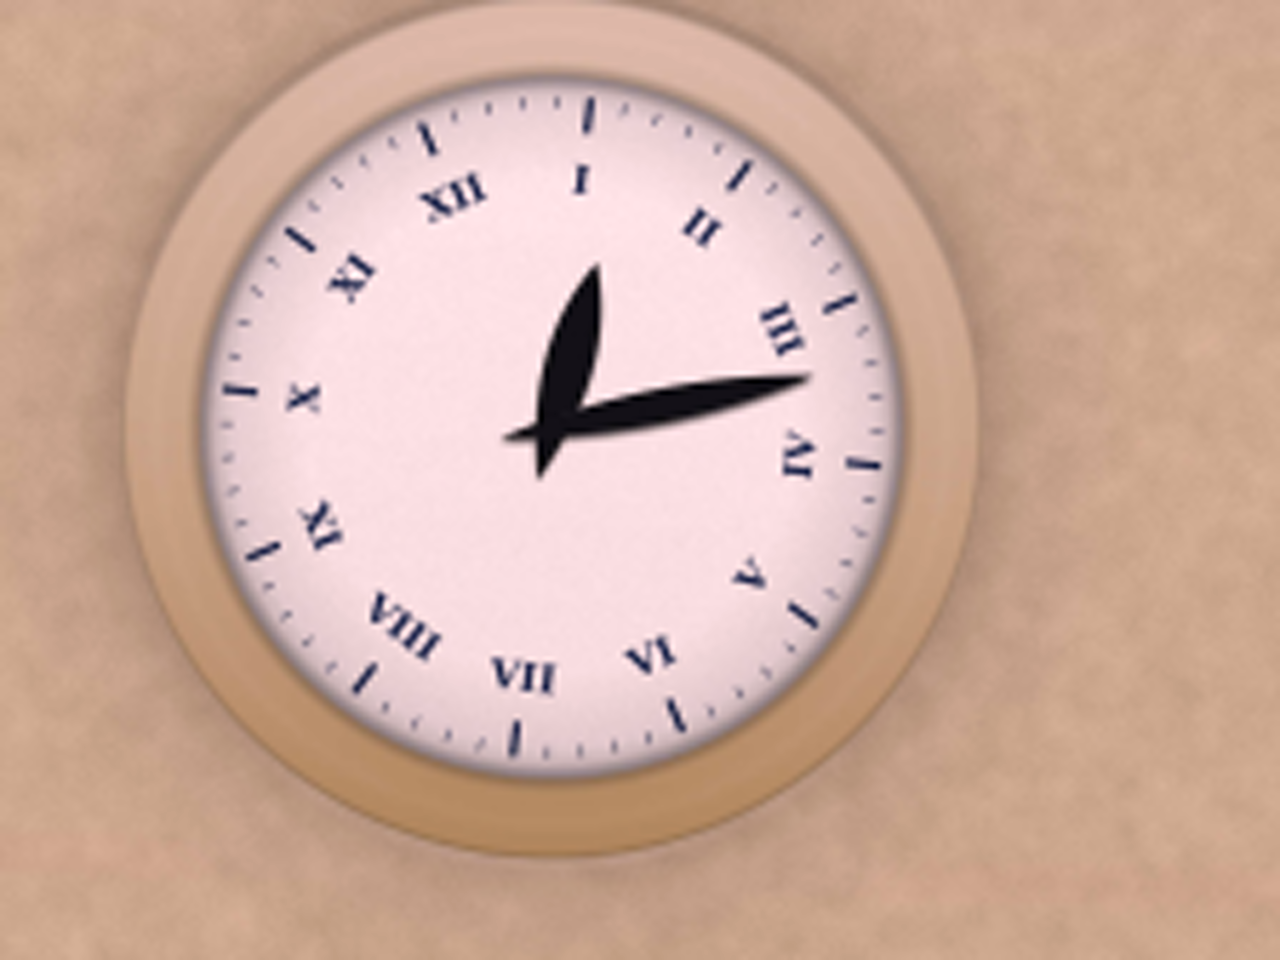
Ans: 1:17
